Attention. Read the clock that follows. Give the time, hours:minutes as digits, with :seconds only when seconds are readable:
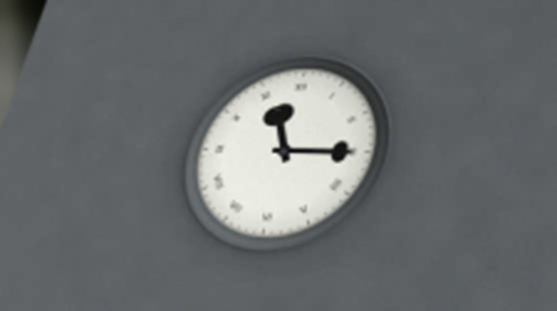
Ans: 11:15
